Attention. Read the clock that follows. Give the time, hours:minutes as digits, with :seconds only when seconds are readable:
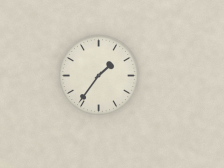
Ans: 1:36
